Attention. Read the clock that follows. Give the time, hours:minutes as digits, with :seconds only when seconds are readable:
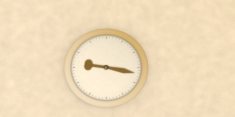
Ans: 9:17
